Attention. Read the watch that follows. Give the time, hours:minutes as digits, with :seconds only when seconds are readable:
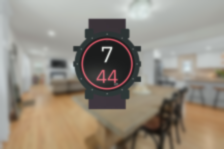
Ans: 7:44
